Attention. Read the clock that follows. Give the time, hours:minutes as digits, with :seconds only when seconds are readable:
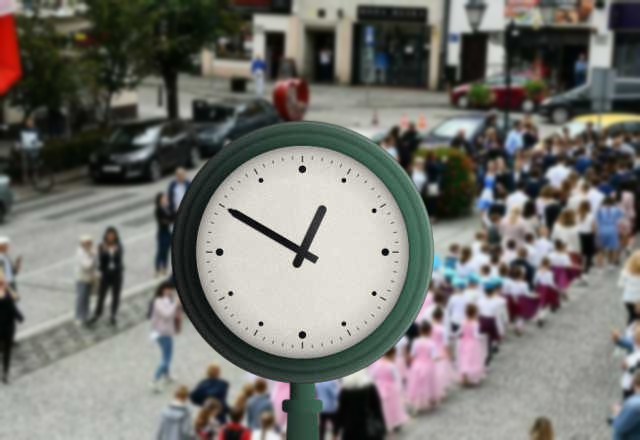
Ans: 12:50
